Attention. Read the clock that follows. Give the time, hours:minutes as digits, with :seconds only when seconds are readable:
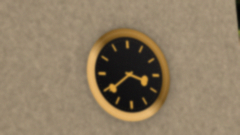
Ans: 3:39
